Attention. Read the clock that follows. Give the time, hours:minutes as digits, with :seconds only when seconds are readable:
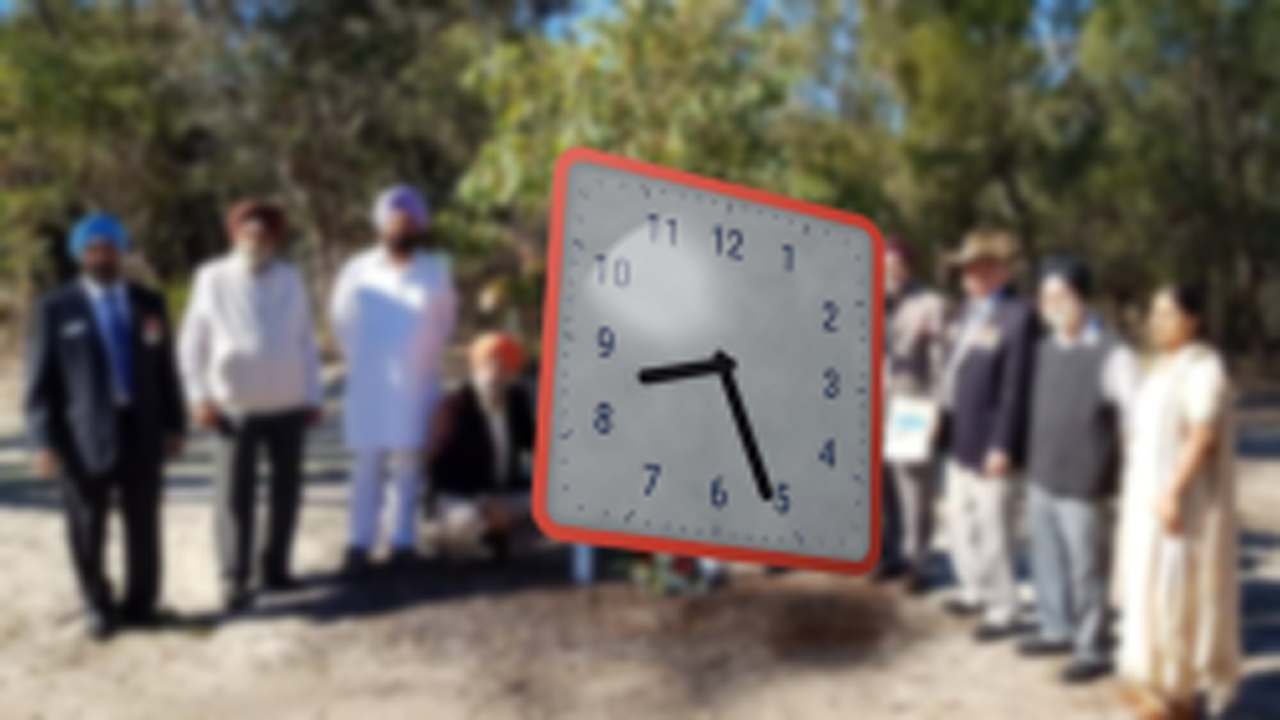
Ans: 8:26
